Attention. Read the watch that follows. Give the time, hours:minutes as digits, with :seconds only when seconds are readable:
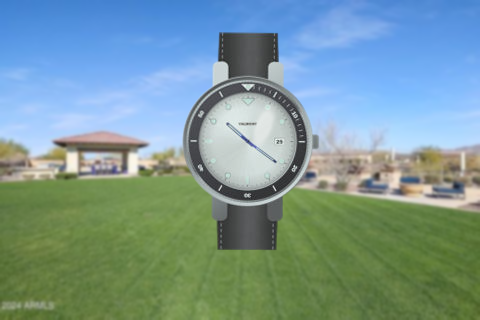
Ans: 10:21
